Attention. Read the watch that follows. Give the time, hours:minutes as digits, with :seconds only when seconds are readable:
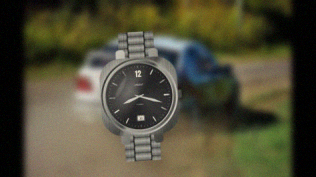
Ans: 8:18
